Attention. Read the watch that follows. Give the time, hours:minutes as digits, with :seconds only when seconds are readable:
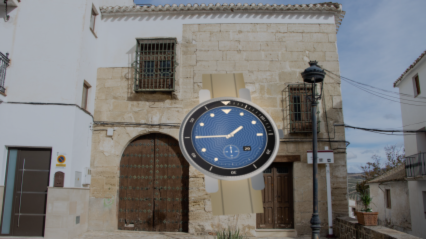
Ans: 1:45
